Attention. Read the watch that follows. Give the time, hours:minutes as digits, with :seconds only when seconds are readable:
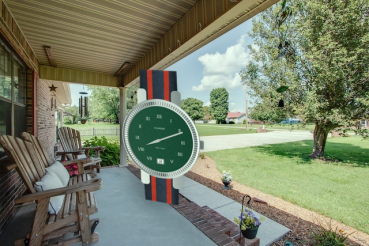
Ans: 8:11
